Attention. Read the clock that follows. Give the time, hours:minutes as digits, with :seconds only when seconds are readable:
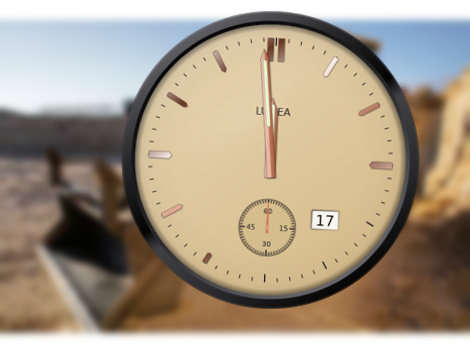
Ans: 11:59
